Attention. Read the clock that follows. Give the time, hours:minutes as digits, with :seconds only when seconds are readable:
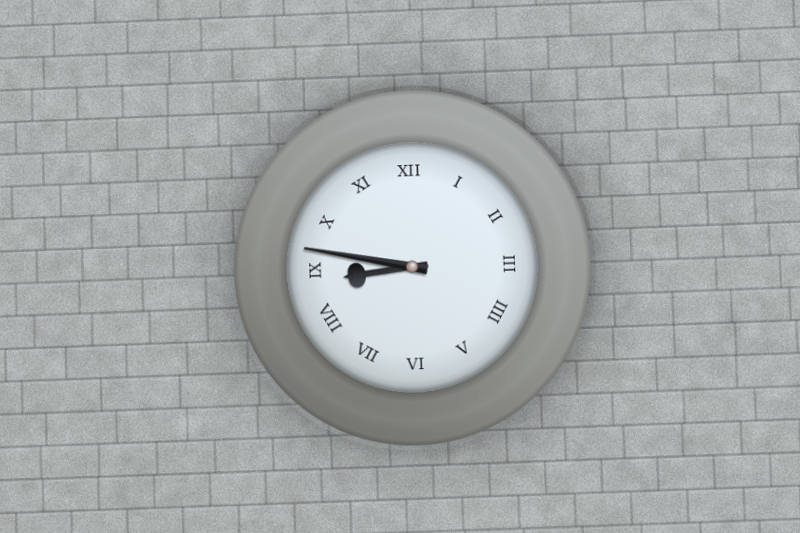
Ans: 8:47
